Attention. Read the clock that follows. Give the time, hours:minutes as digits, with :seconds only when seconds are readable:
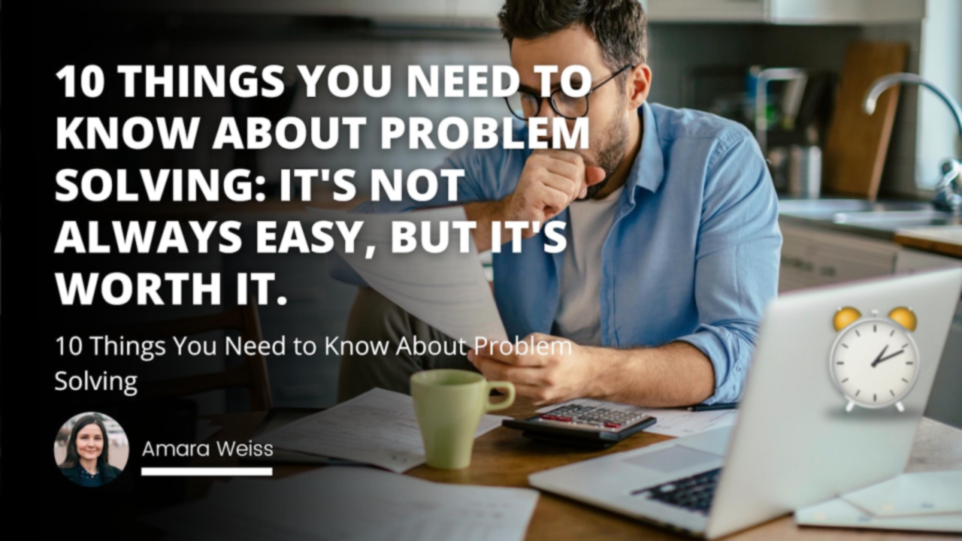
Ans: 1:11
